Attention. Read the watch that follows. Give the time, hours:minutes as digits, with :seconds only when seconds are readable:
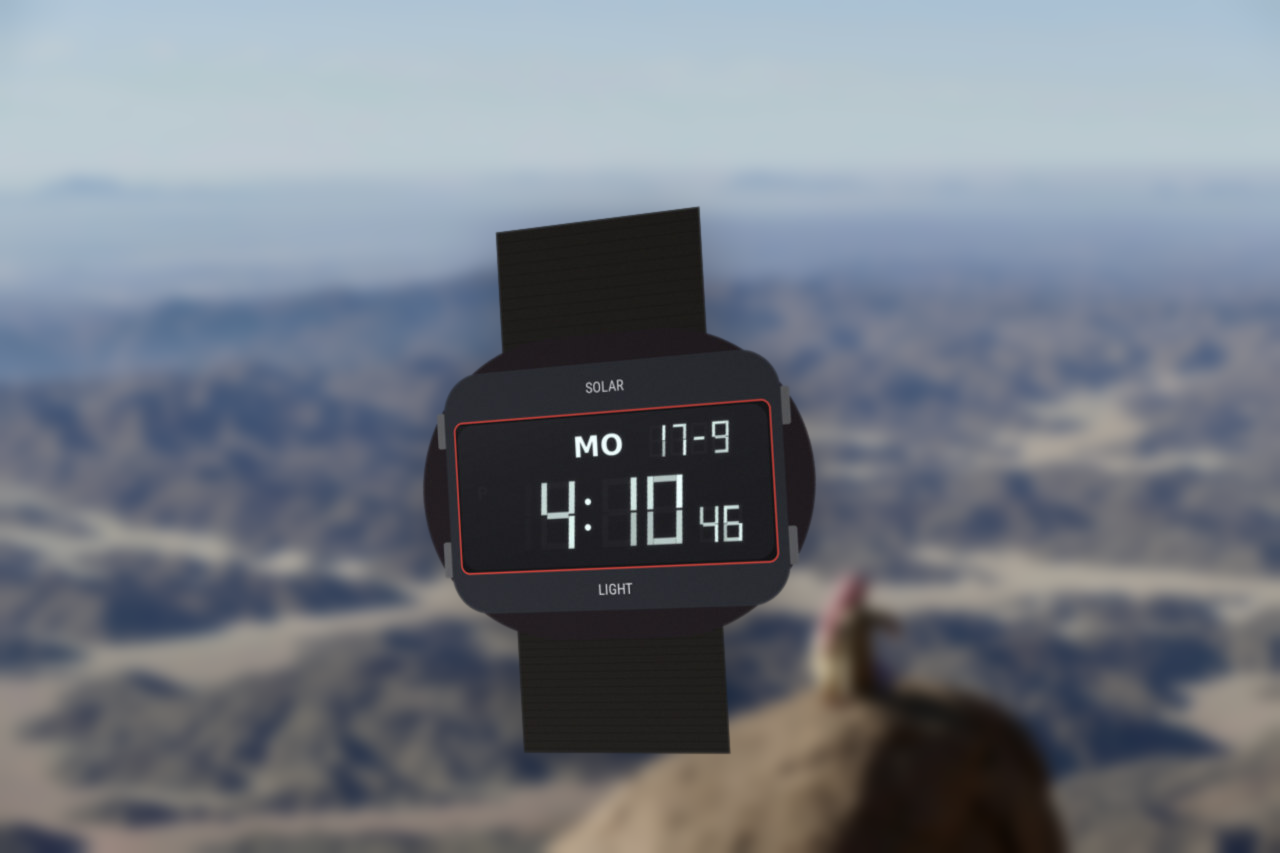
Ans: 4:10:46
